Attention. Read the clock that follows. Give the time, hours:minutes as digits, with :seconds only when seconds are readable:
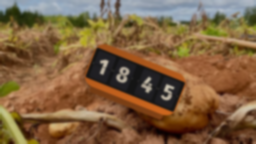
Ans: 18:45
